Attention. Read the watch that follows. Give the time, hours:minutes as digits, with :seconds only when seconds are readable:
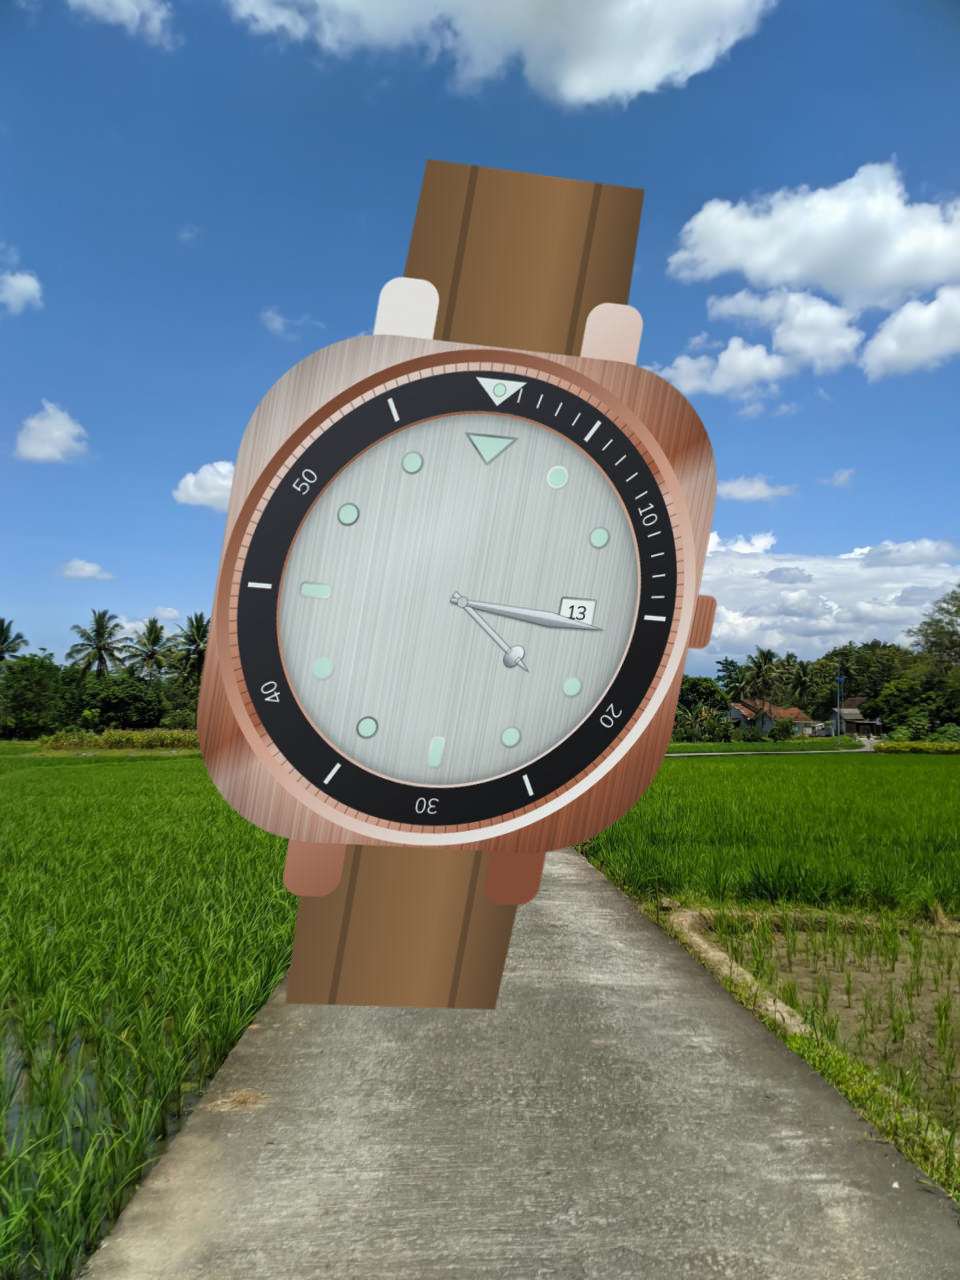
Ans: 4:16
